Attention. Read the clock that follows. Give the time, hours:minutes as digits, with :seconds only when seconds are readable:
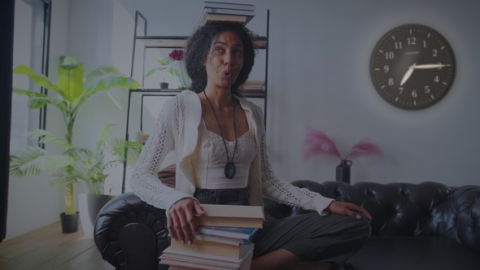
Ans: 7:15
